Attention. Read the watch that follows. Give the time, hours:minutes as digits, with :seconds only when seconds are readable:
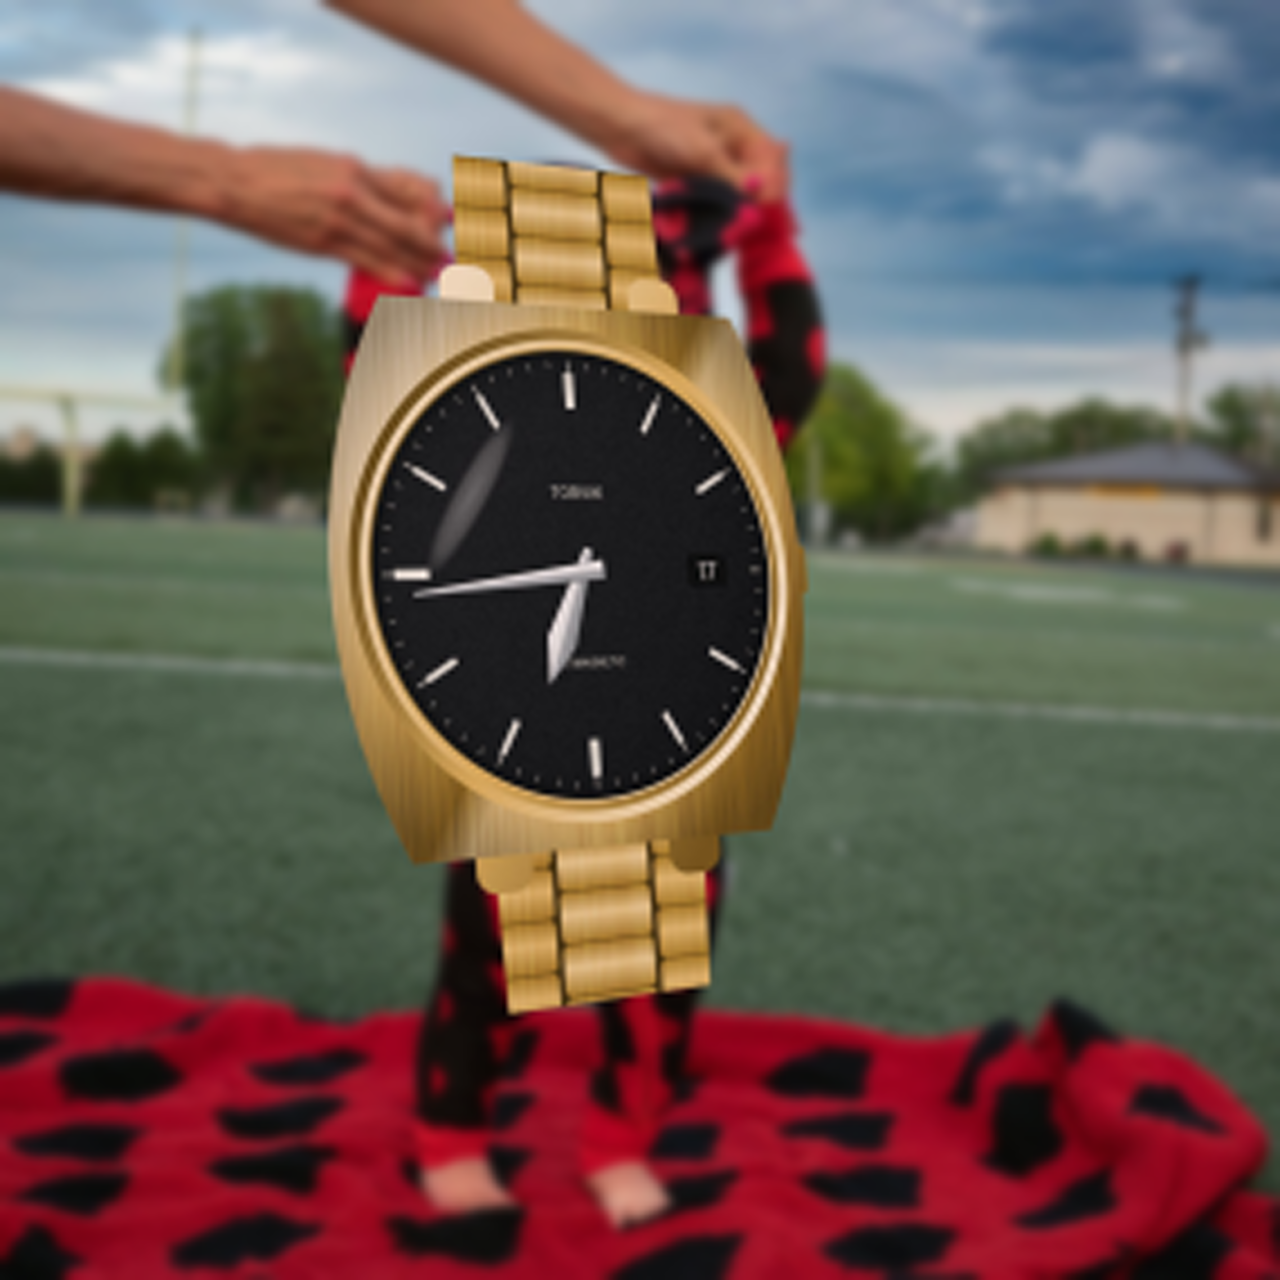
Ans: 6:44
